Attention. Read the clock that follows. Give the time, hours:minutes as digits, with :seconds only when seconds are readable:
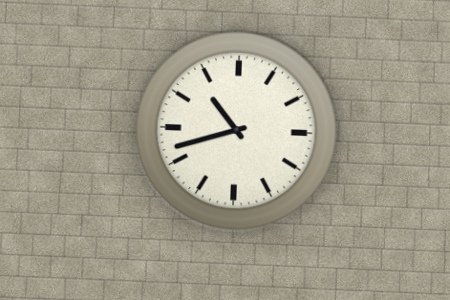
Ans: 10:42
